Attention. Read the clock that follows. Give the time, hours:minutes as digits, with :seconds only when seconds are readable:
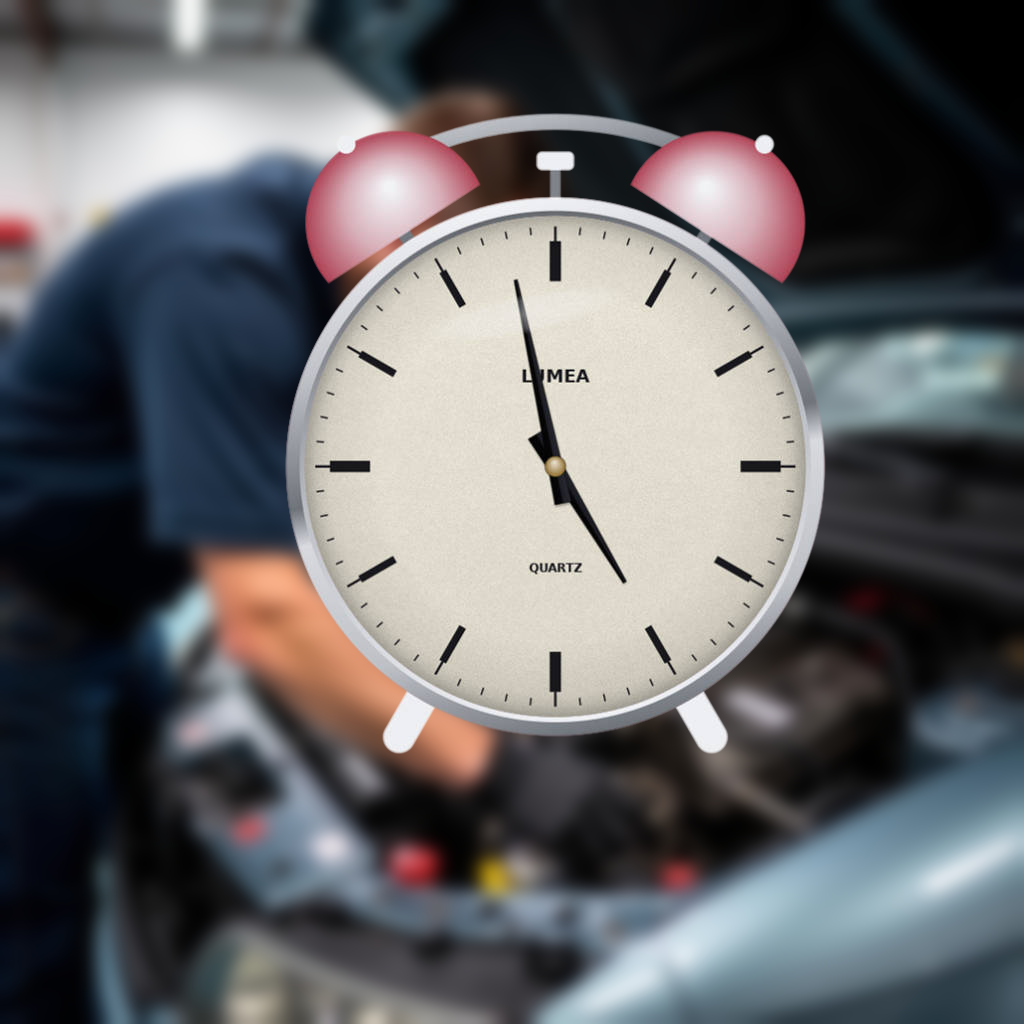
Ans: 4:58
